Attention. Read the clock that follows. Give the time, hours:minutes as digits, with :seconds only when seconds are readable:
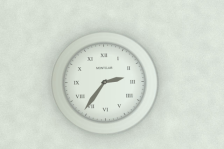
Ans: 2:36
